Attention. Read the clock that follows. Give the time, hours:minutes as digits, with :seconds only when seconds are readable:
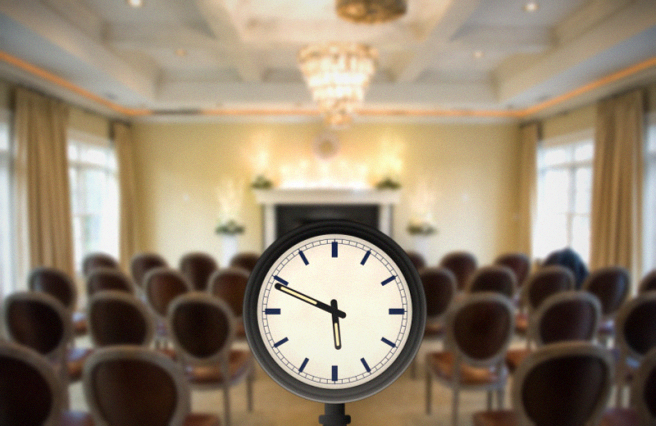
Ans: 5:49
